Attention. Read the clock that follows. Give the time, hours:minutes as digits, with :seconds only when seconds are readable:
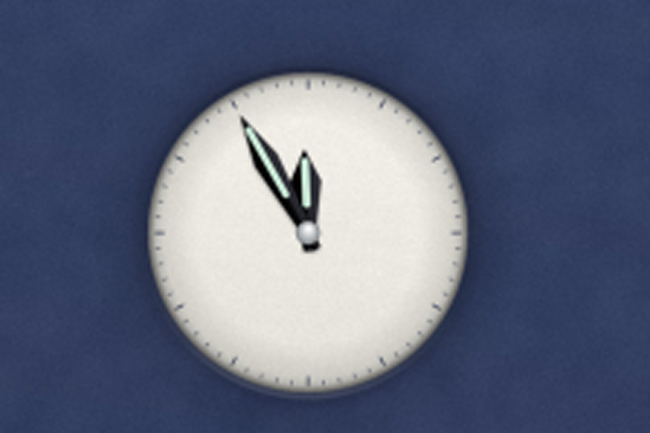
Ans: 11:55
